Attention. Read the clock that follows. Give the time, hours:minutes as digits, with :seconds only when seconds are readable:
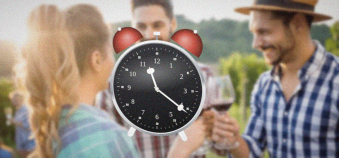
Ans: 11:21
